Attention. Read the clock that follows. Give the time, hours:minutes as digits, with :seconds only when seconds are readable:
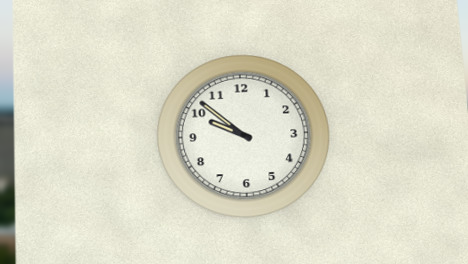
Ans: 9:52
